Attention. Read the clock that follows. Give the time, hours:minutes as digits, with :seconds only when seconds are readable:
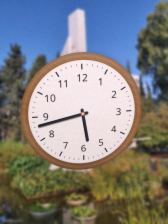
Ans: 5:43
